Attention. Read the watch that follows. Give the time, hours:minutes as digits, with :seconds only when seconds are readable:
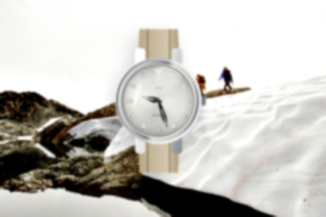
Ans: 9:27
